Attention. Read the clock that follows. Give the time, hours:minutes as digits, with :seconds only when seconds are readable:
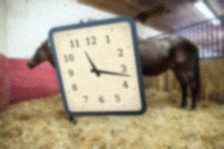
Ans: 11:17
